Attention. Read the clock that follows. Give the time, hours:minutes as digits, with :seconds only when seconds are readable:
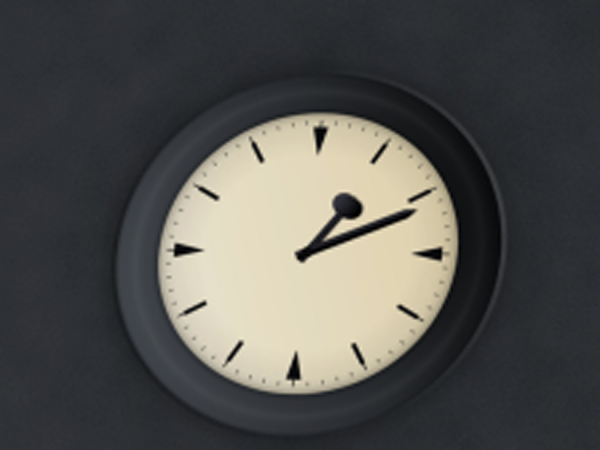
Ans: 1:11
